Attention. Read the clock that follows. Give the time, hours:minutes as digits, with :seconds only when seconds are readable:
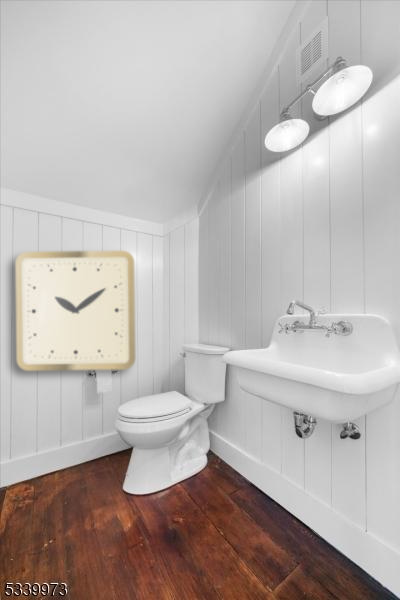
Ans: 10:09
